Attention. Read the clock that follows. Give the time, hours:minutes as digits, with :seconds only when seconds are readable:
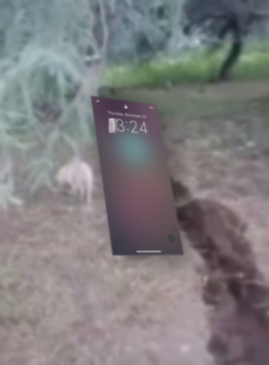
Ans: 13:24
